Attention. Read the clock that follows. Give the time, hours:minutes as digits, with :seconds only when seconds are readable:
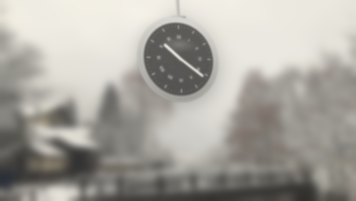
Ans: 10:21
